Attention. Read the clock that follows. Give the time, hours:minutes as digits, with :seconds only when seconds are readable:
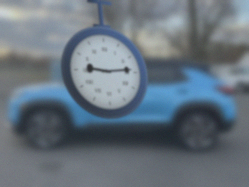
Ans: 9:14
